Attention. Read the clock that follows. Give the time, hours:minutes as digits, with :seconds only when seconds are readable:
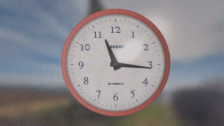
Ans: 11:16
